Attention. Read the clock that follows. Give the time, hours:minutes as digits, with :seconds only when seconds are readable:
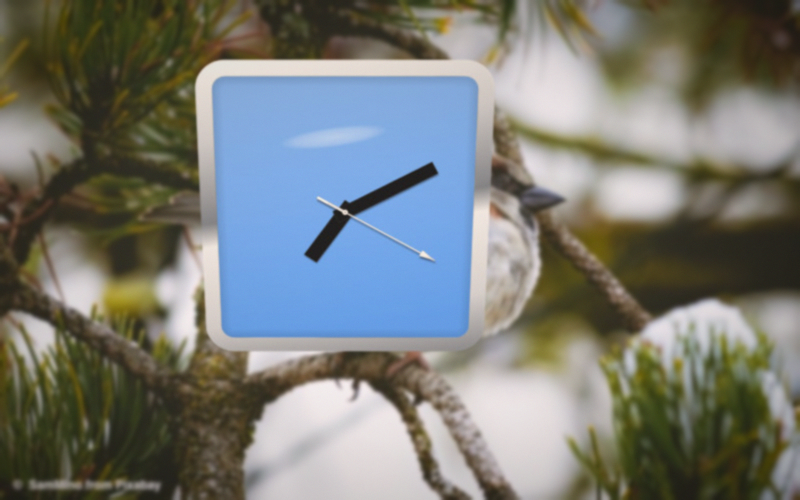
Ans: 7:10:20
